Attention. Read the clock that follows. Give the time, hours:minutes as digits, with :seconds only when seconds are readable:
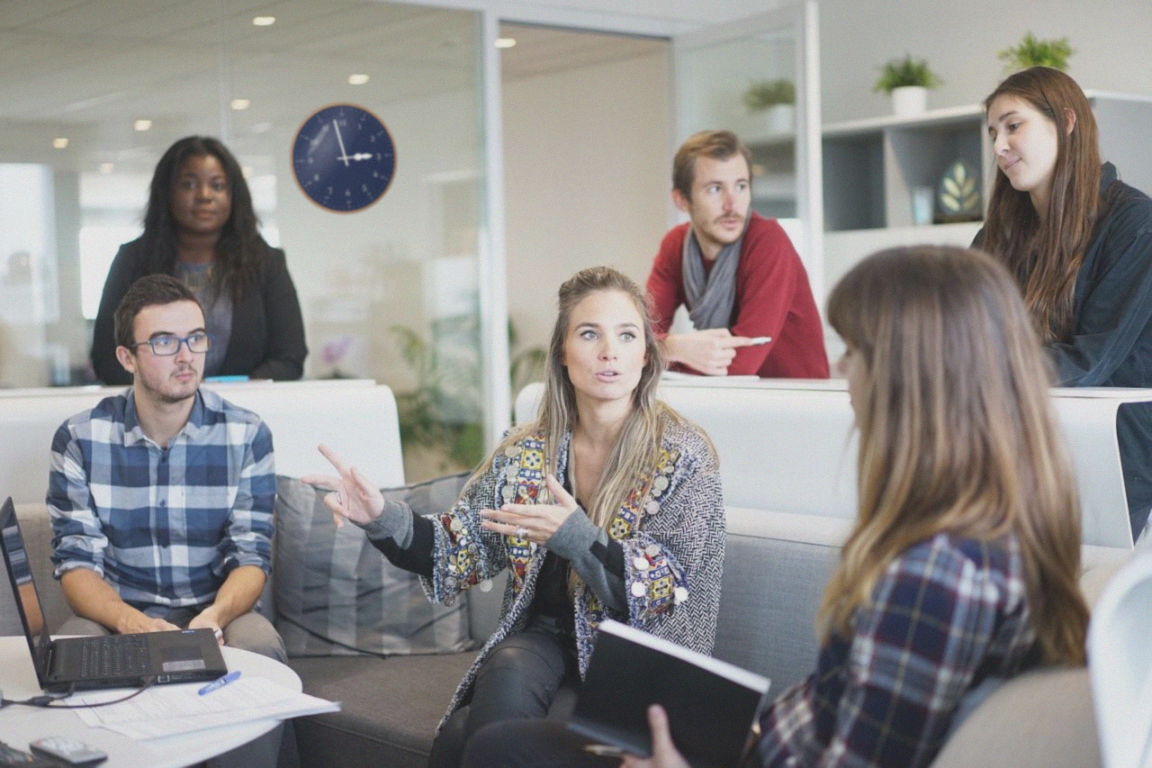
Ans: 2:58
